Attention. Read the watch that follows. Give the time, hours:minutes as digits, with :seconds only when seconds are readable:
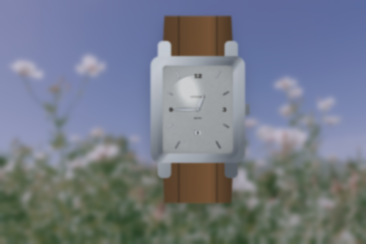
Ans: 12:45
